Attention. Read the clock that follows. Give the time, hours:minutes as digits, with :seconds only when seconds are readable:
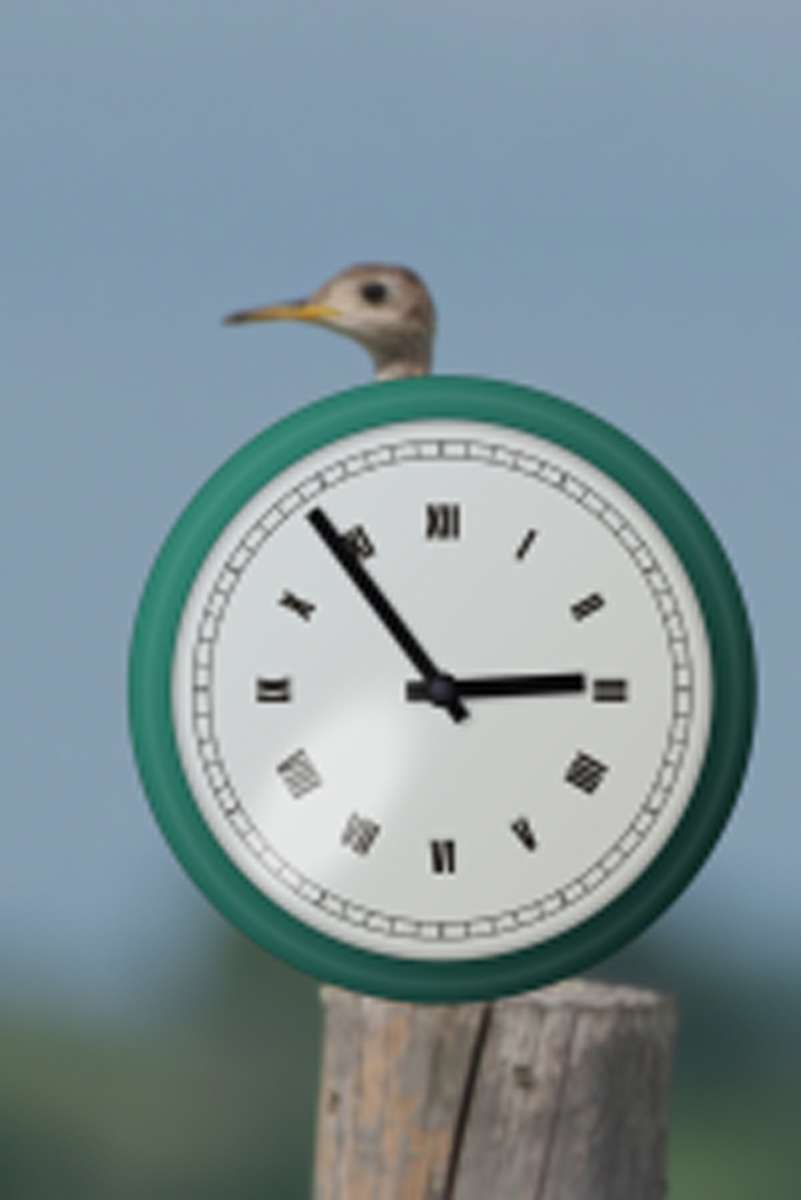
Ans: 2:54
